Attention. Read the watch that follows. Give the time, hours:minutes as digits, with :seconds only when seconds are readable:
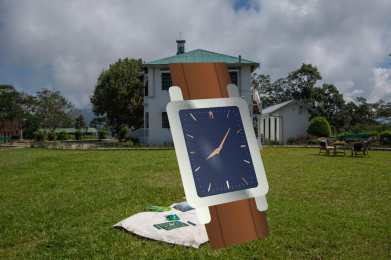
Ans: 8:07
